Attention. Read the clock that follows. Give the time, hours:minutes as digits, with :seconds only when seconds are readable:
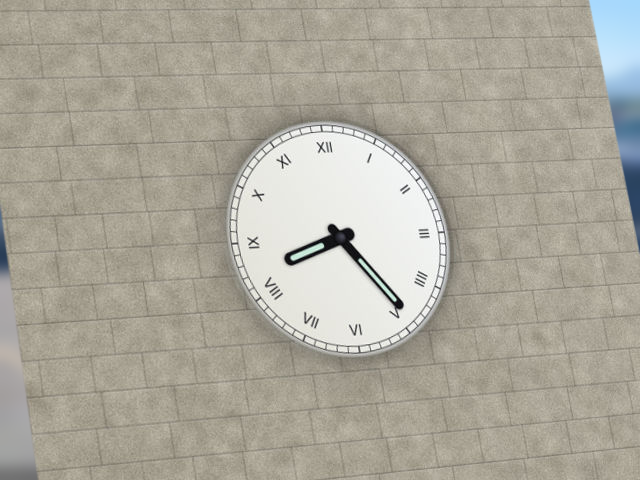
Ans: 8:24
